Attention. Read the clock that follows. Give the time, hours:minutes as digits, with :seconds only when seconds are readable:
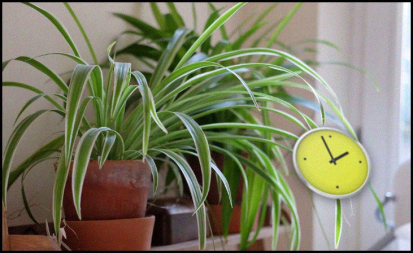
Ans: 1:57
